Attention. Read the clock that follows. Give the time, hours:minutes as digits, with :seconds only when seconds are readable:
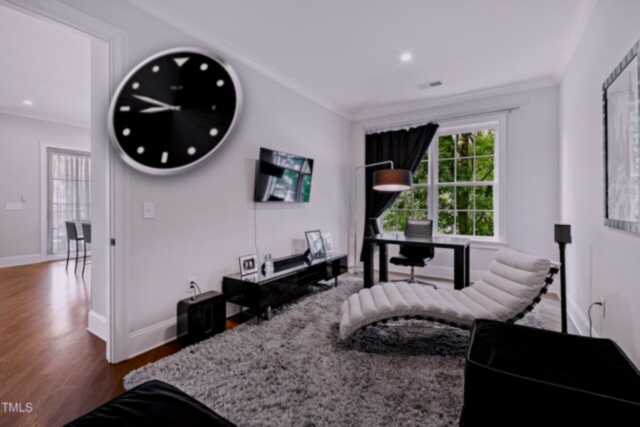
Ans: 8:48
